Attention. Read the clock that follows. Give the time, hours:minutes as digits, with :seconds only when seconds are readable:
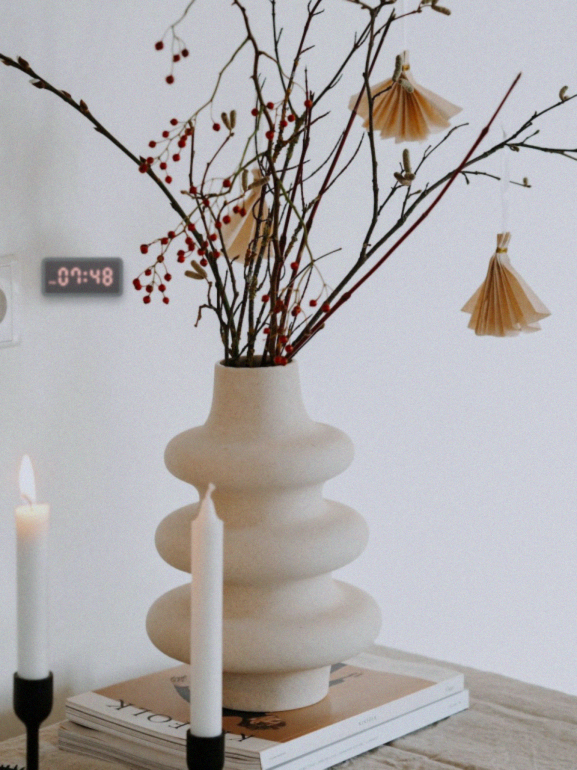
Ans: 7:48
